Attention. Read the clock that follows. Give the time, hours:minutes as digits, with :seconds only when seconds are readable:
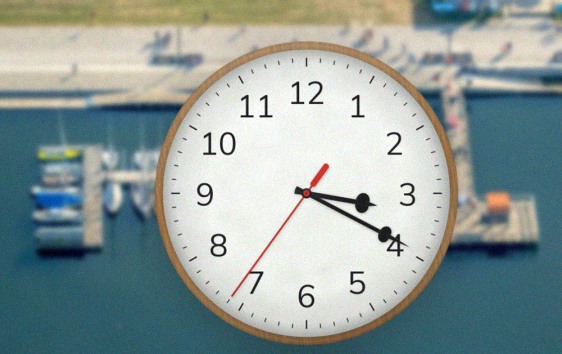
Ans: 3:19:36
